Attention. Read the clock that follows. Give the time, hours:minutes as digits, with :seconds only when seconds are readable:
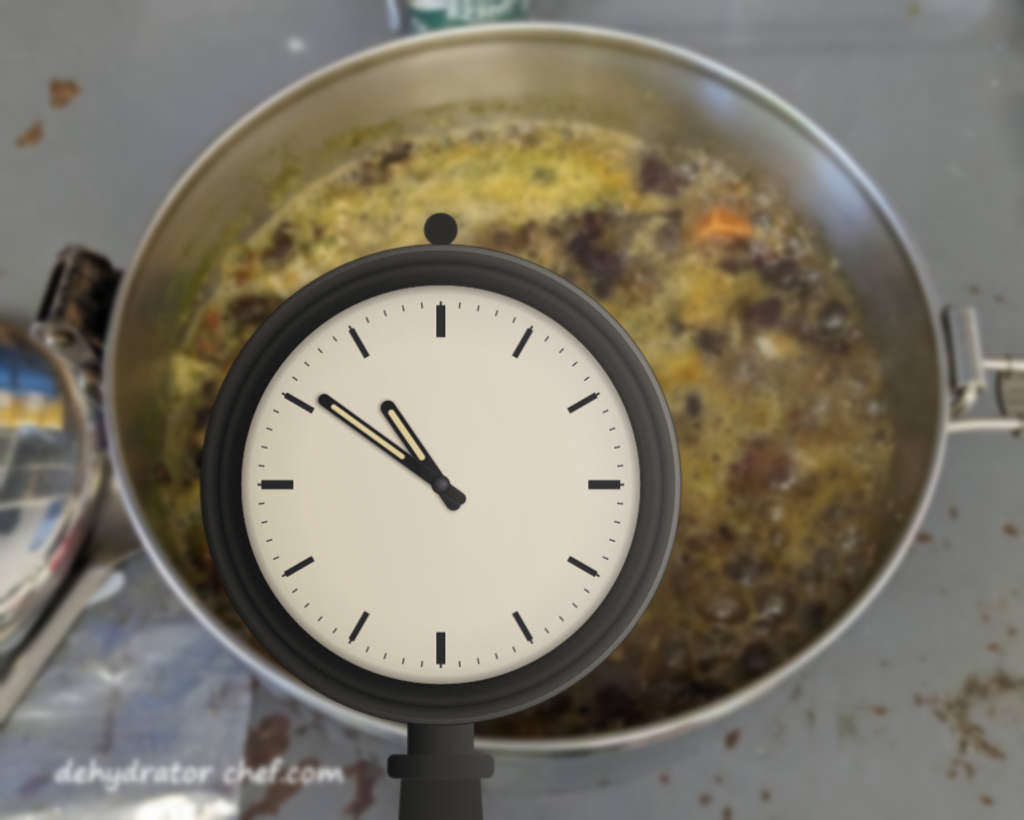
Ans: 10:51
